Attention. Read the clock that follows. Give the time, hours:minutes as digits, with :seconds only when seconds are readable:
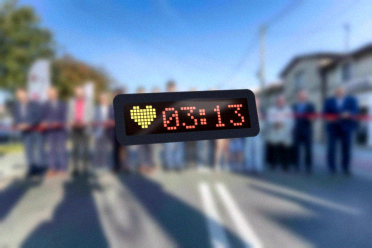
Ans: 3:13
